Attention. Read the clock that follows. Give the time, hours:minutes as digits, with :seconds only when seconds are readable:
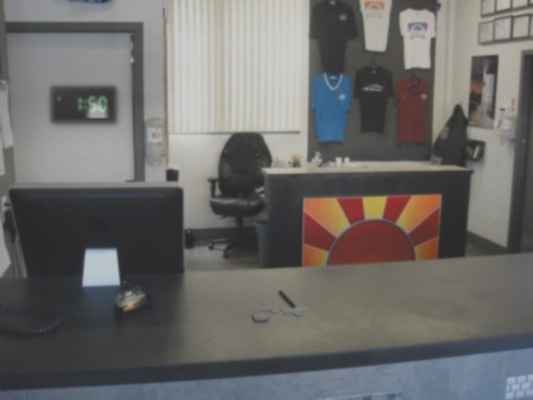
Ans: 1:50
